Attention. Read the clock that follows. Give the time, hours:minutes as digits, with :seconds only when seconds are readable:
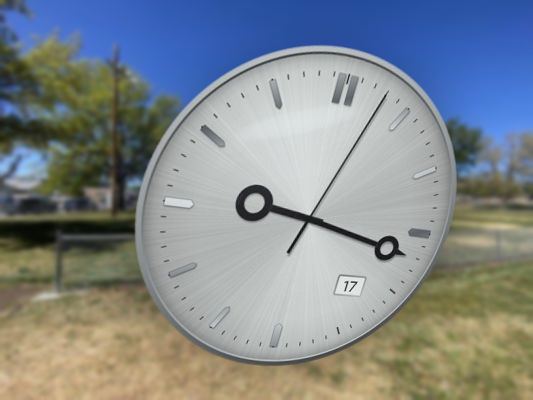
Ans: 9:17:03
